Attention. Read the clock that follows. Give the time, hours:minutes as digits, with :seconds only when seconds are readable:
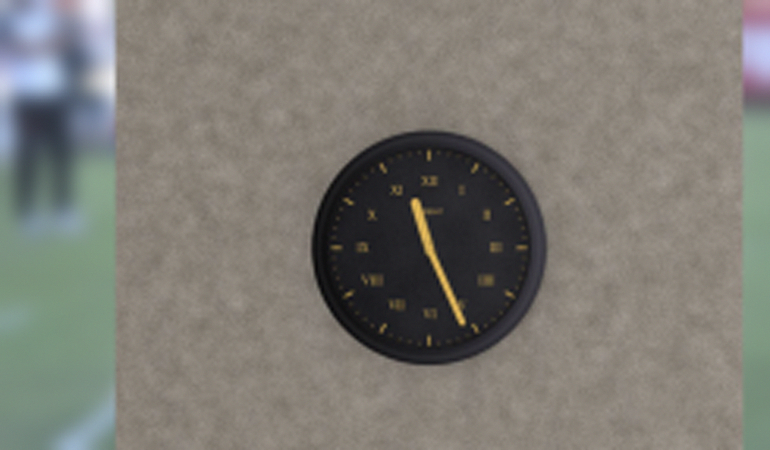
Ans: 11:26
